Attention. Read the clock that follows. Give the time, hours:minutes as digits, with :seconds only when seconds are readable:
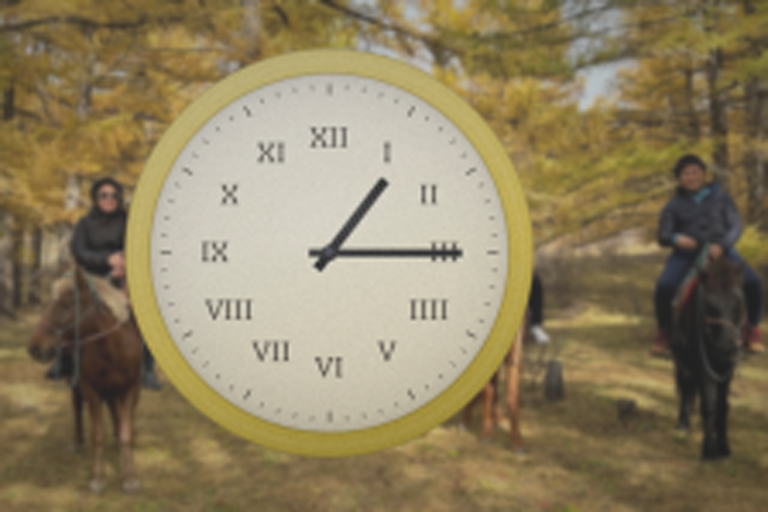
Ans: 1:15
